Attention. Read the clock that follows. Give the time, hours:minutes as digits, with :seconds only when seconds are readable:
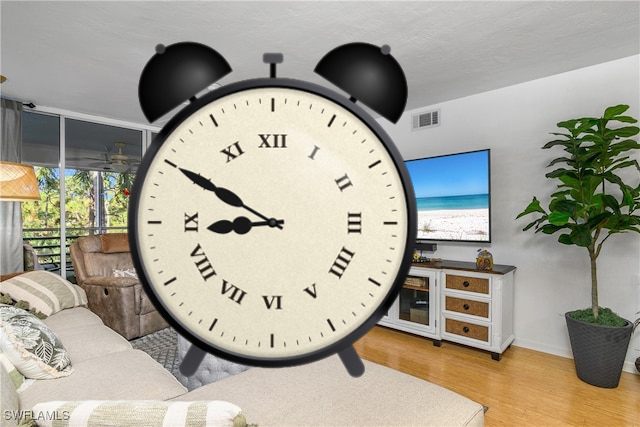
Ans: 8:50
